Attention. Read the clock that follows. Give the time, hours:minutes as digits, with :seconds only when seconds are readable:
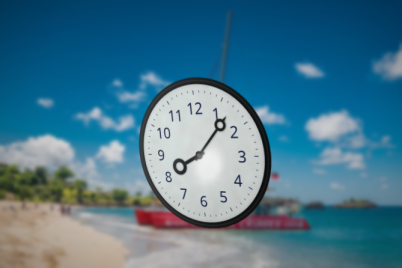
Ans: 8:07
